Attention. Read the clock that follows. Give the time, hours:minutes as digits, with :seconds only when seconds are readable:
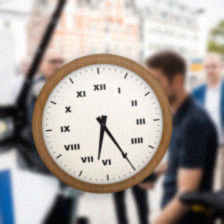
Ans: 6:25
